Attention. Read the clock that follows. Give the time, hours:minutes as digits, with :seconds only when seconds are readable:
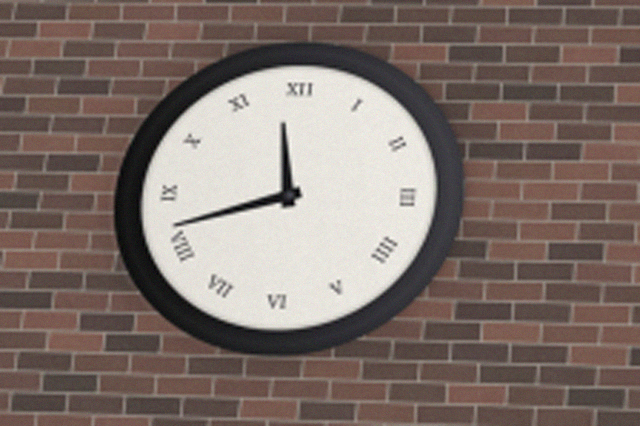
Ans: 11:42
